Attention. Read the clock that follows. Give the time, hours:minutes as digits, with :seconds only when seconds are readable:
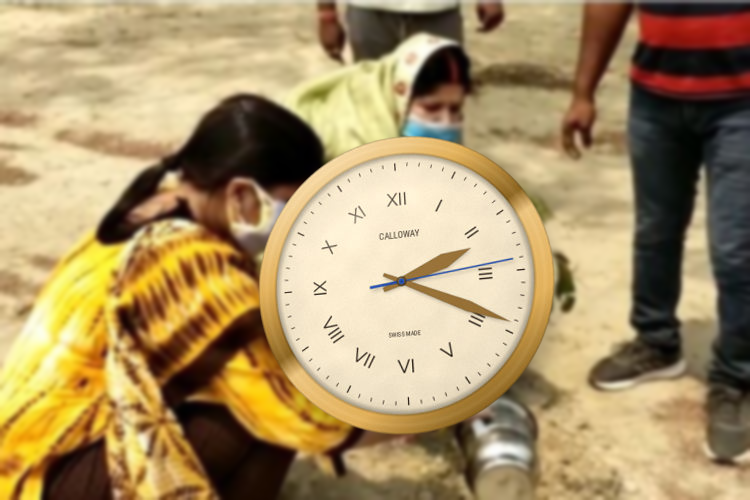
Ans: 2:19:14
